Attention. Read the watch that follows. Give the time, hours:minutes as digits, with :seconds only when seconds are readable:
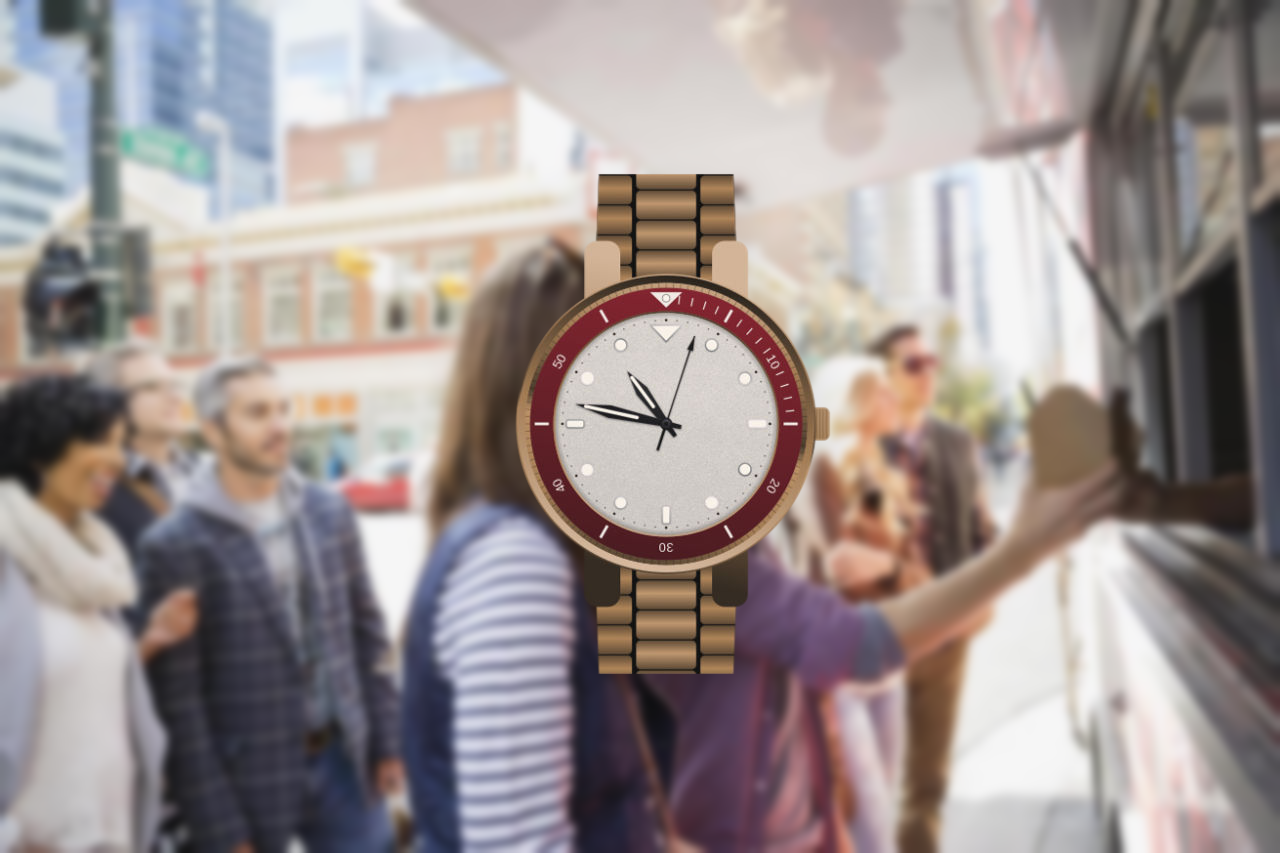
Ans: 10:47:03
